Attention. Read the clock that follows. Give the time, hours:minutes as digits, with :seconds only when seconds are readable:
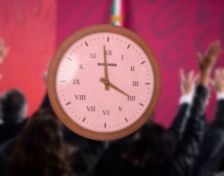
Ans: 3:59
